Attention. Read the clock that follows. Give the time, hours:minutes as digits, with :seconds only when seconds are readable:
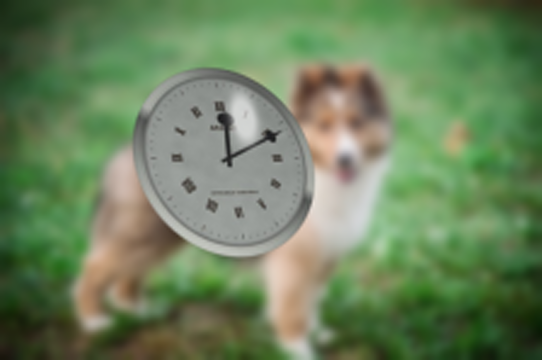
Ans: 12:11
